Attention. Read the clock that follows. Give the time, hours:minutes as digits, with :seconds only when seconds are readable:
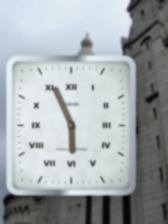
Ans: 5:56
